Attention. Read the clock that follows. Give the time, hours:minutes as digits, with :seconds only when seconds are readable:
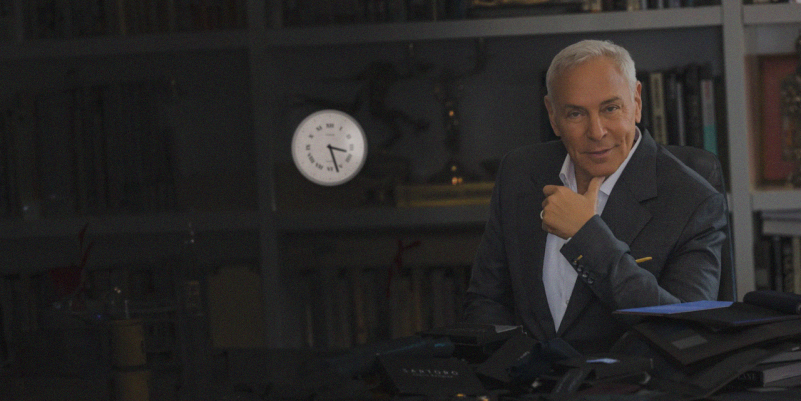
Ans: 3:27
